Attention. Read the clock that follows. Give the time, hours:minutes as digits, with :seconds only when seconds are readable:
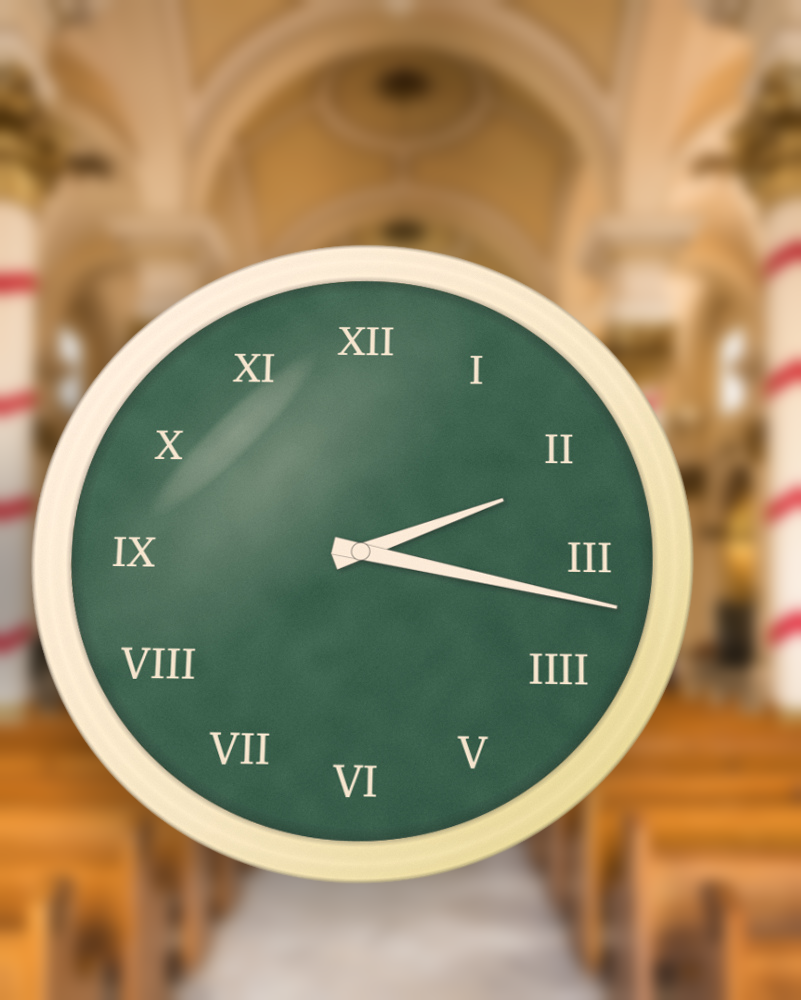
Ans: 2:17
